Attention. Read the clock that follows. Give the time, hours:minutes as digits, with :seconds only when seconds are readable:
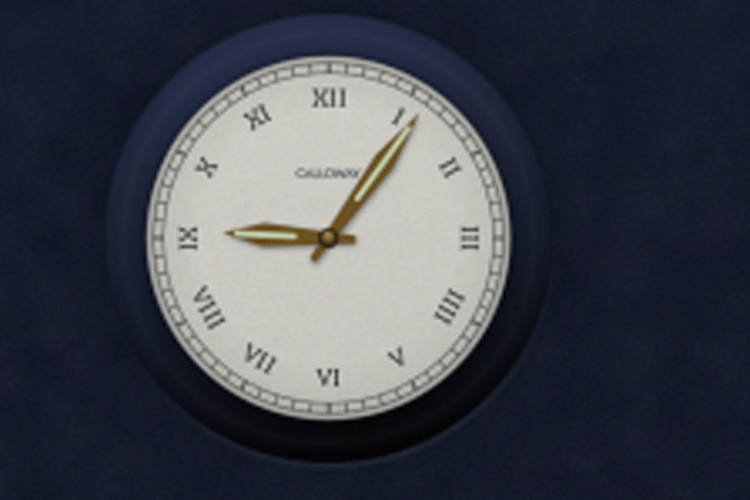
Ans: 9:06
